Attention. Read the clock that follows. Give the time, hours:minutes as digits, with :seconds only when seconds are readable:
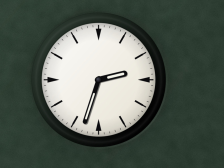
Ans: 2:33
